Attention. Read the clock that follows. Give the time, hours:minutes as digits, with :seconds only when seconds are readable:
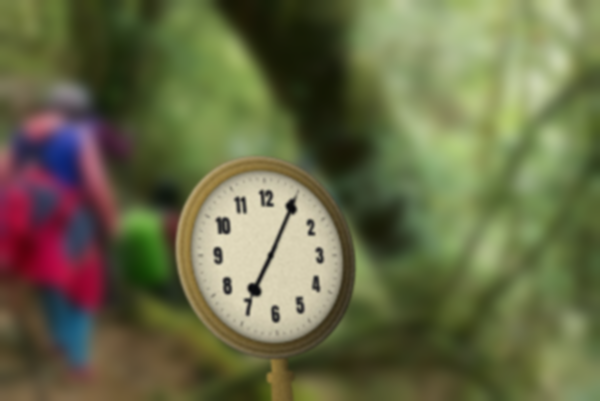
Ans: 7:05
